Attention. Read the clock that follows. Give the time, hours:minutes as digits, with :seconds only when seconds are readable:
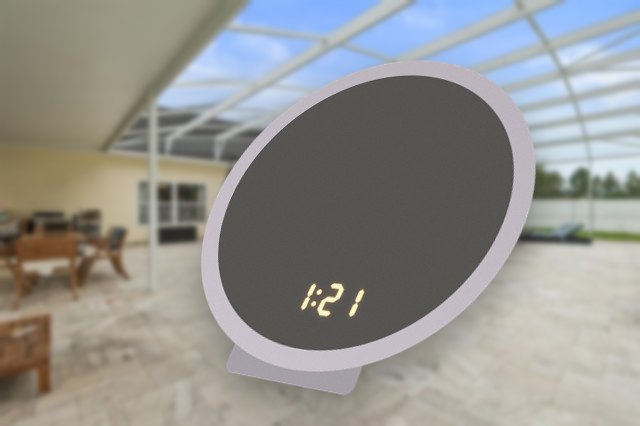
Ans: 1:21
